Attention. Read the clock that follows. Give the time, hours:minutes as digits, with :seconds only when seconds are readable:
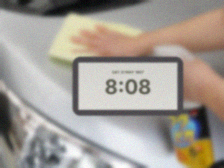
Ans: 8:08
